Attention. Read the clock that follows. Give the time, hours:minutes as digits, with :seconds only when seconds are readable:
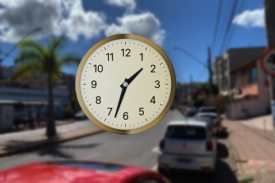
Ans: 1:33
